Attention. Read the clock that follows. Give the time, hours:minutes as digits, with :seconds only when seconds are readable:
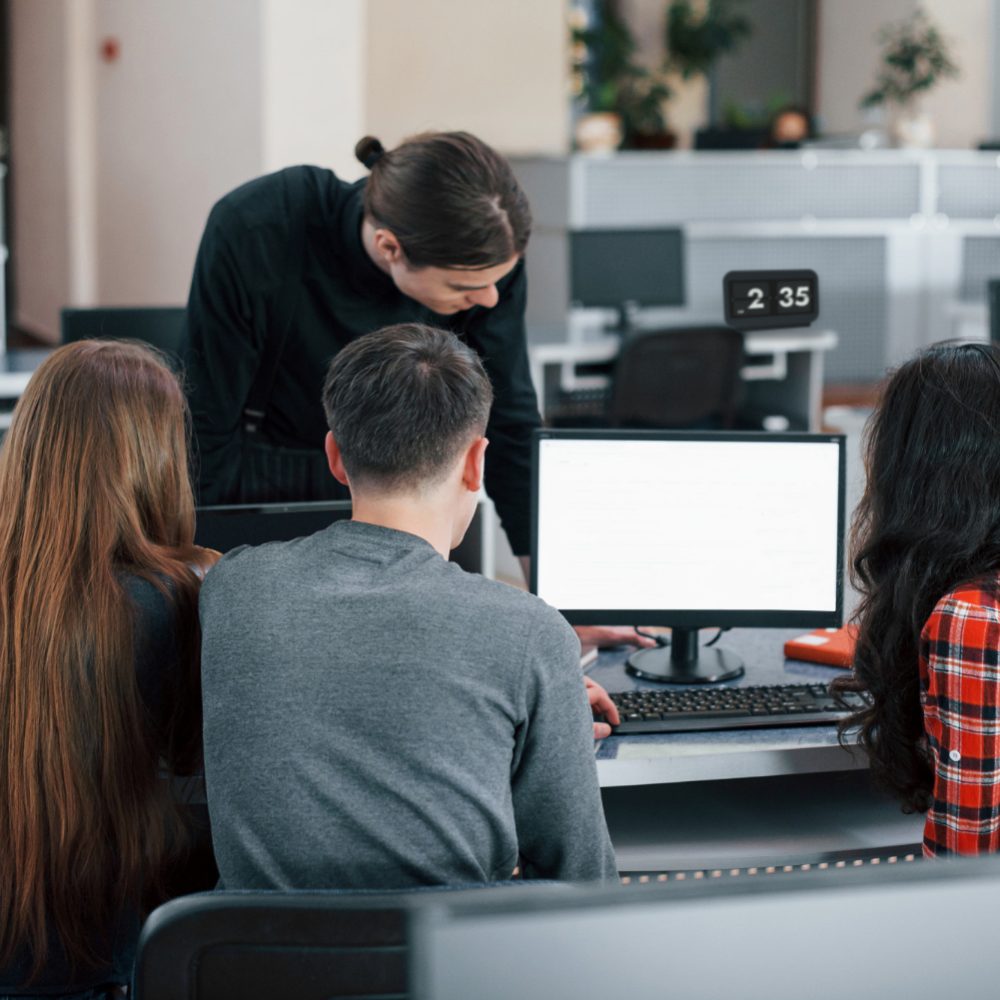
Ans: 2:35
